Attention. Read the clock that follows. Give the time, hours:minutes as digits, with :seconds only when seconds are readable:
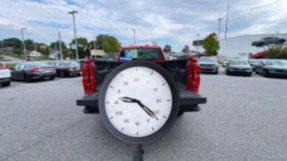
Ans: 9:22
